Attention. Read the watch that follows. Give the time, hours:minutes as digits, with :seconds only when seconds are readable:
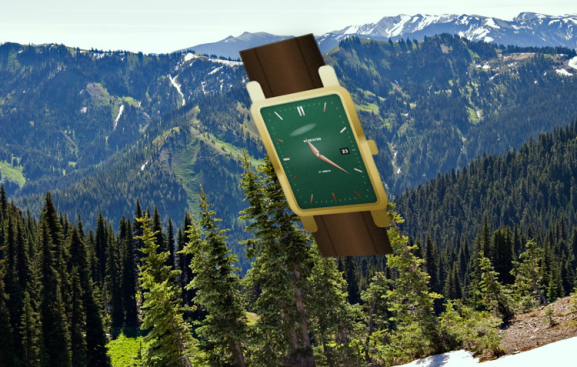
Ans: 11:22
